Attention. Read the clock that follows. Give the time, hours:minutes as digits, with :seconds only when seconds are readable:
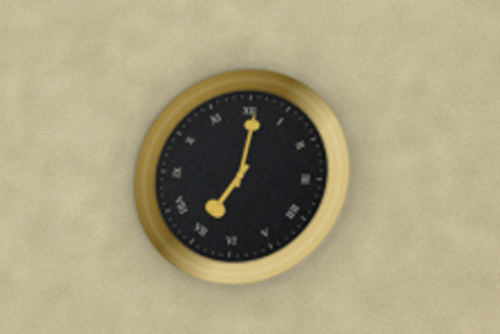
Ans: 7:01
